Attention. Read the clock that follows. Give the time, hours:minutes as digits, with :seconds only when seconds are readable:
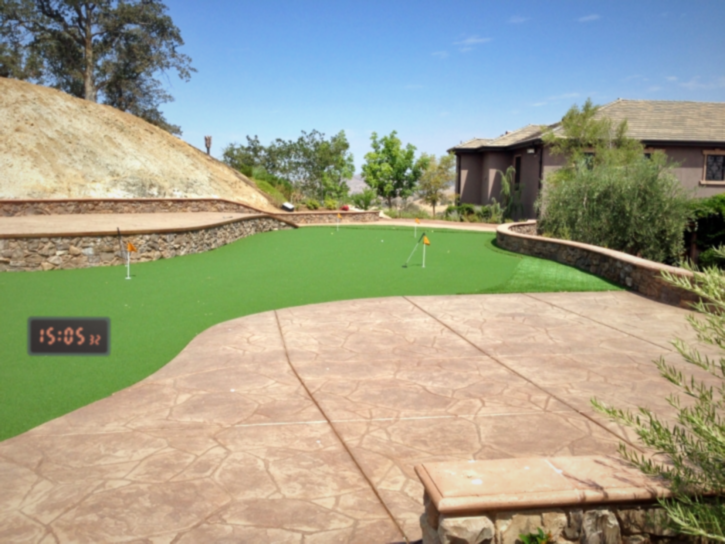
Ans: 15:05
